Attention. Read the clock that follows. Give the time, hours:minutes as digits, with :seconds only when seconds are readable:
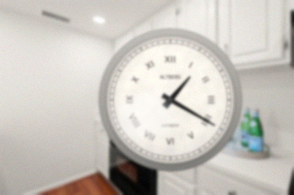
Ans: 1:20
